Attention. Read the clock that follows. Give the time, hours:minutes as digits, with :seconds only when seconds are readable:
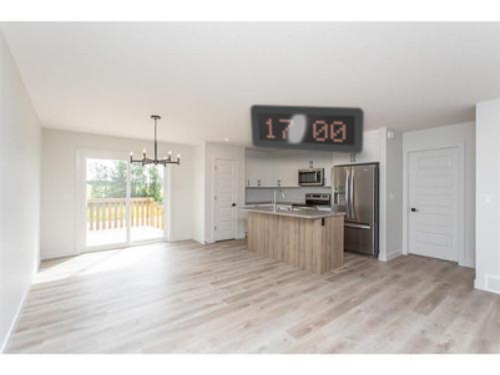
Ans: 17:00
